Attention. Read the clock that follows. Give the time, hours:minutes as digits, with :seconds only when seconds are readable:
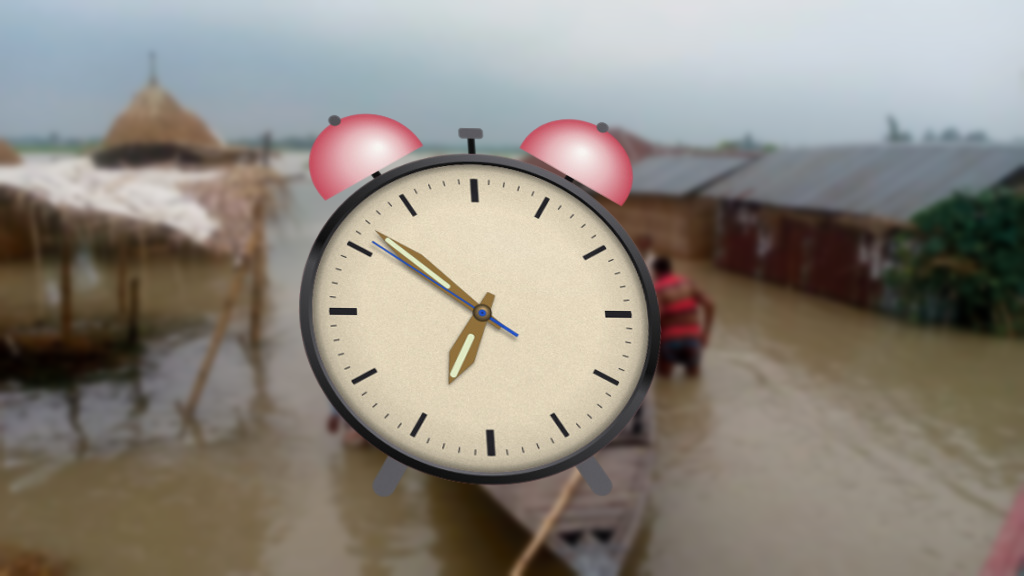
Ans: 6:51:51
